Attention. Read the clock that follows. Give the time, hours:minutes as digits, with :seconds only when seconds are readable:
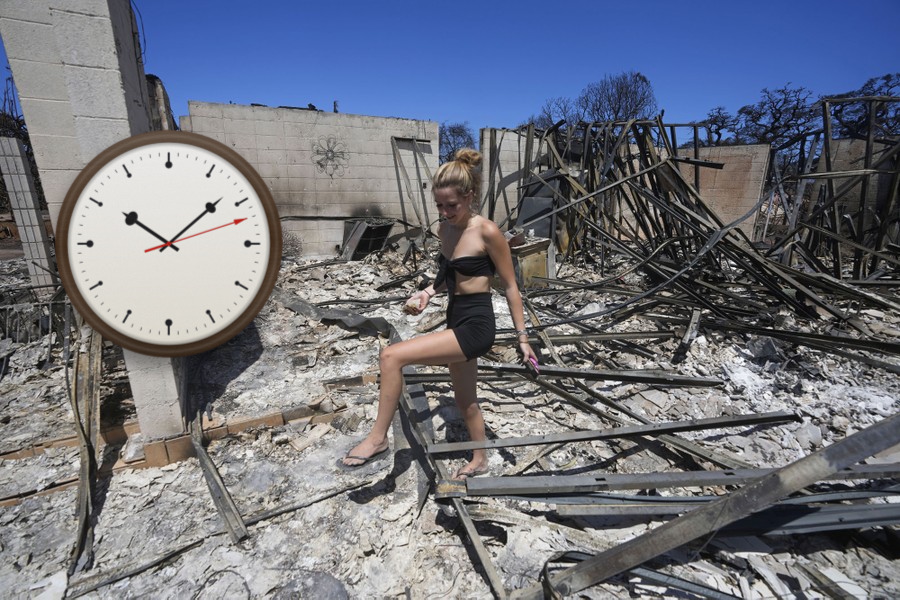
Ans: 10:08:12
